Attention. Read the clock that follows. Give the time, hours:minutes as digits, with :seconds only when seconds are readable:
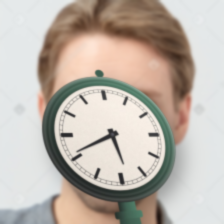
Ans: 5:41
